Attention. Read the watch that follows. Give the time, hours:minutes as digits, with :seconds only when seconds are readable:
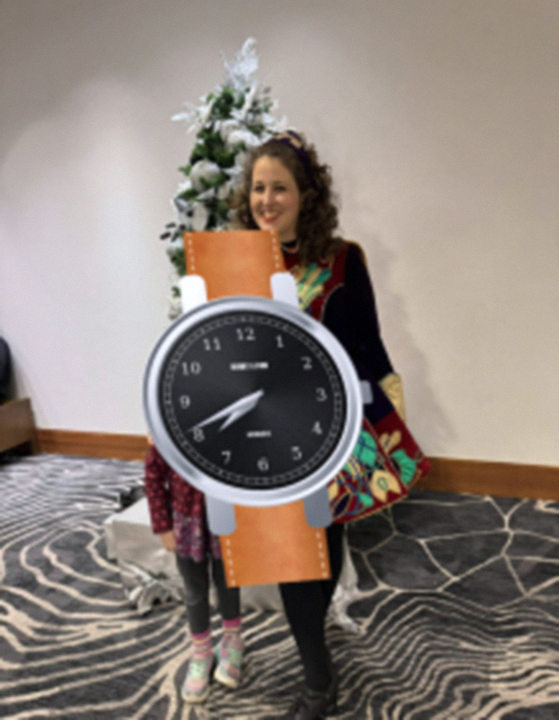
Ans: 7:41
